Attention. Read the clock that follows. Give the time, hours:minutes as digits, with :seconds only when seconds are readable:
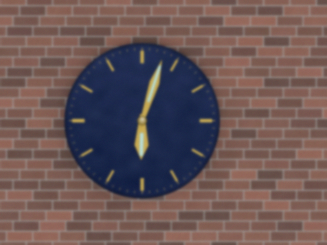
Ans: 6:03
